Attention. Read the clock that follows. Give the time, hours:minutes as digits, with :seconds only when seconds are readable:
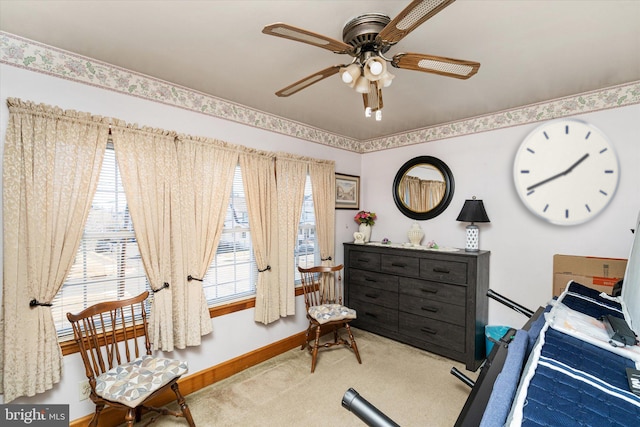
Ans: 1:41
